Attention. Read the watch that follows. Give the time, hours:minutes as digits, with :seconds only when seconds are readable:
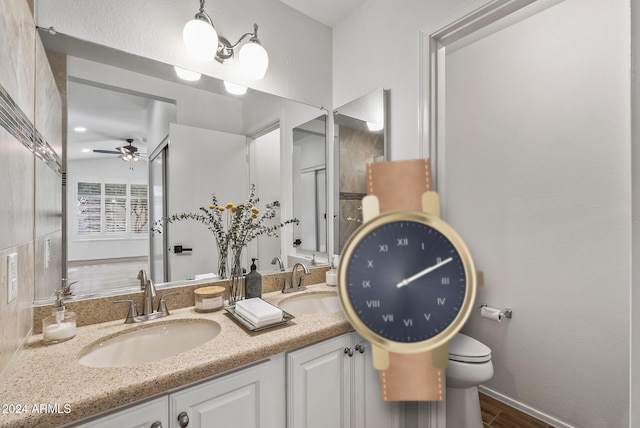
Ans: 2:11
